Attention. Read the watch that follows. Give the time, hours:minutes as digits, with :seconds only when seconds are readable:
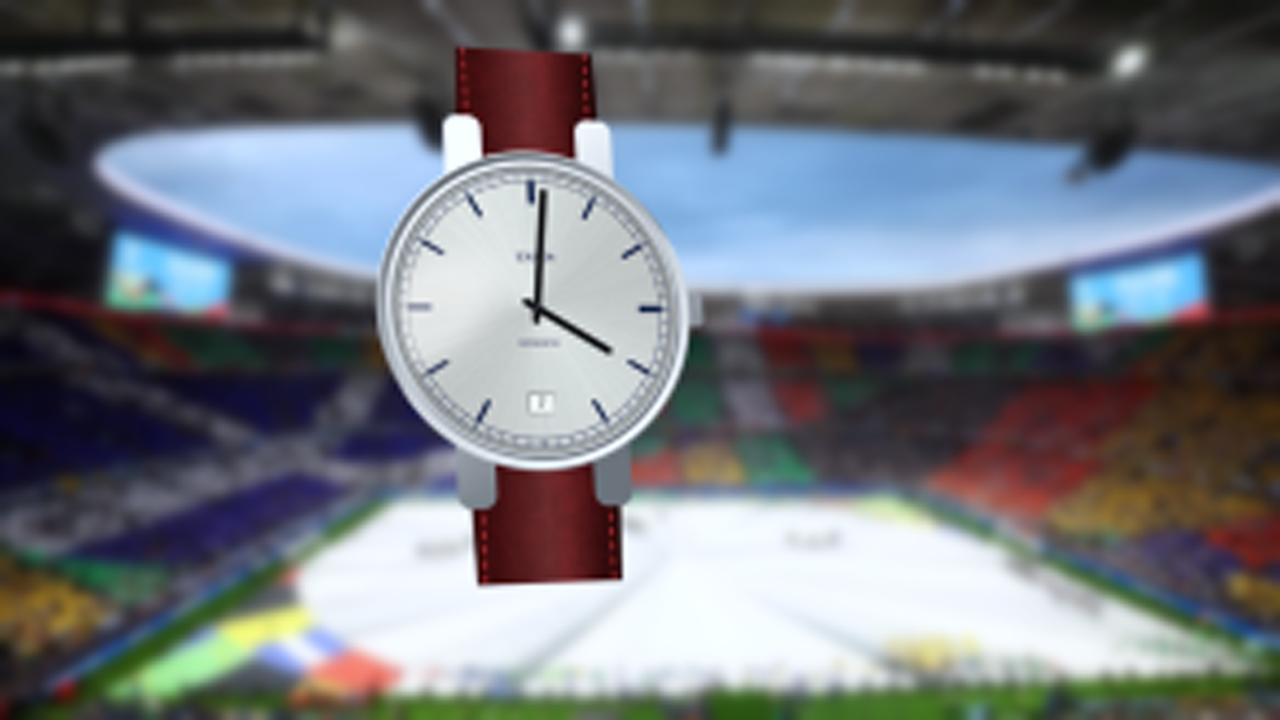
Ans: 4:01
